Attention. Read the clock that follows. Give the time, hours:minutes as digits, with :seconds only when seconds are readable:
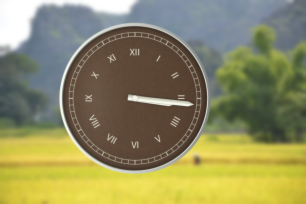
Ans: 3:16
